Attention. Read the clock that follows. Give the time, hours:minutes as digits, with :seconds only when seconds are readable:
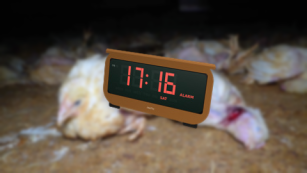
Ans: 17:16
